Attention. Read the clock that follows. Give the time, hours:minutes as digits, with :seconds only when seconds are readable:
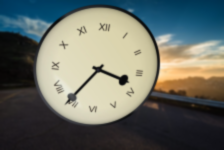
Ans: 3:36
